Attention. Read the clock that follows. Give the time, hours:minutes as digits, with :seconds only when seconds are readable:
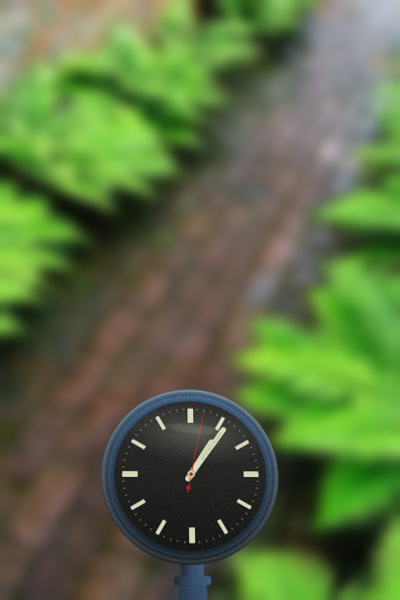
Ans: 1:06:02
